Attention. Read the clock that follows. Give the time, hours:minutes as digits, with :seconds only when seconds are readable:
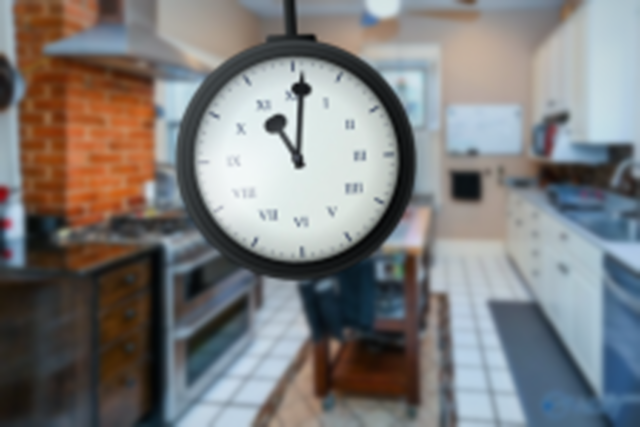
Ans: 11:01
